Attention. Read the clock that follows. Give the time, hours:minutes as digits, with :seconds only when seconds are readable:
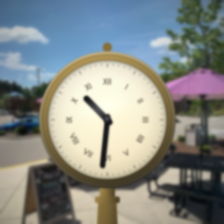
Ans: 10:31
